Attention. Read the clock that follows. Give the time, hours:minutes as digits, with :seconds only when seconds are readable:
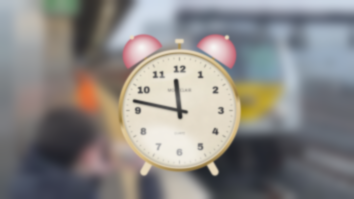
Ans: 11:47
